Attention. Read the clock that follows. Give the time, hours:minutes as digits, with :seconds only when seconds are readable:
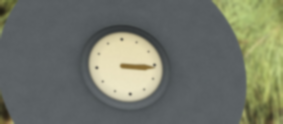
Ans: 3:16
